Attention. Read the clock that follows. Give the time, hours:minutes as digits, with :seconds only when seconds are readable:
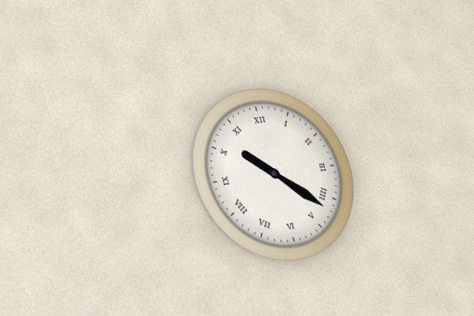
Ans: 10:22
